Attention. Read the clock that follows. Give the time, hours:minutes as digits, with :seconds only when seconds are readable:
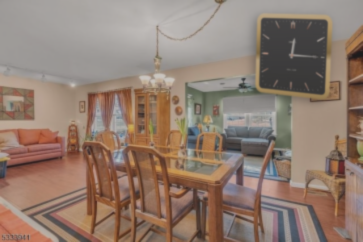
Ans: 12:15
